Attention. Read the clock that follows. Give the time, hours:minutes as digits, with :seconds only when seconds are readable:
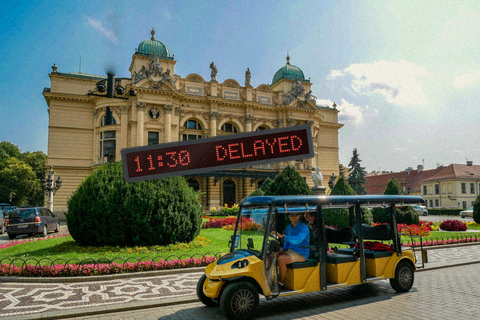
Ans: 11:30
